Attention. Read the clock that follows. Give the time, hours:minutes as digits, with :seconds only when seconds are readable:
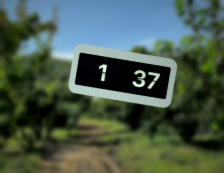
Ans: 1:37
